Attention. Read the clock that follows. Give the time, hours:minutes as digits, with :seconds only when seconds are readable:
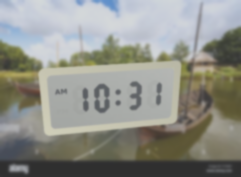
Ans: 10:31
